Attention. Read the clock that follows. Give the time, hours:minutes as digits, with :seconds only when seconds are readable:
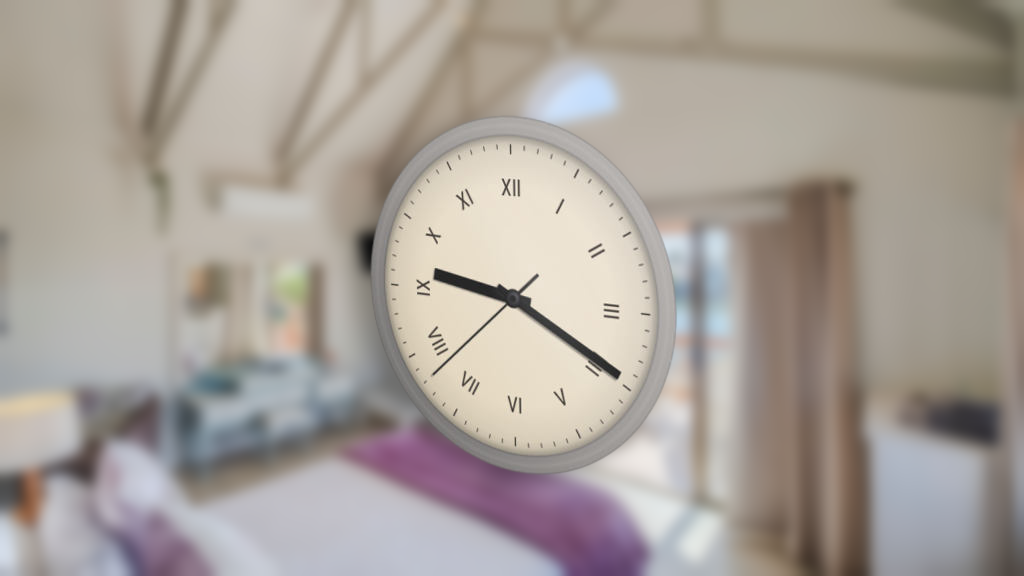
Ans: 9:19:38
